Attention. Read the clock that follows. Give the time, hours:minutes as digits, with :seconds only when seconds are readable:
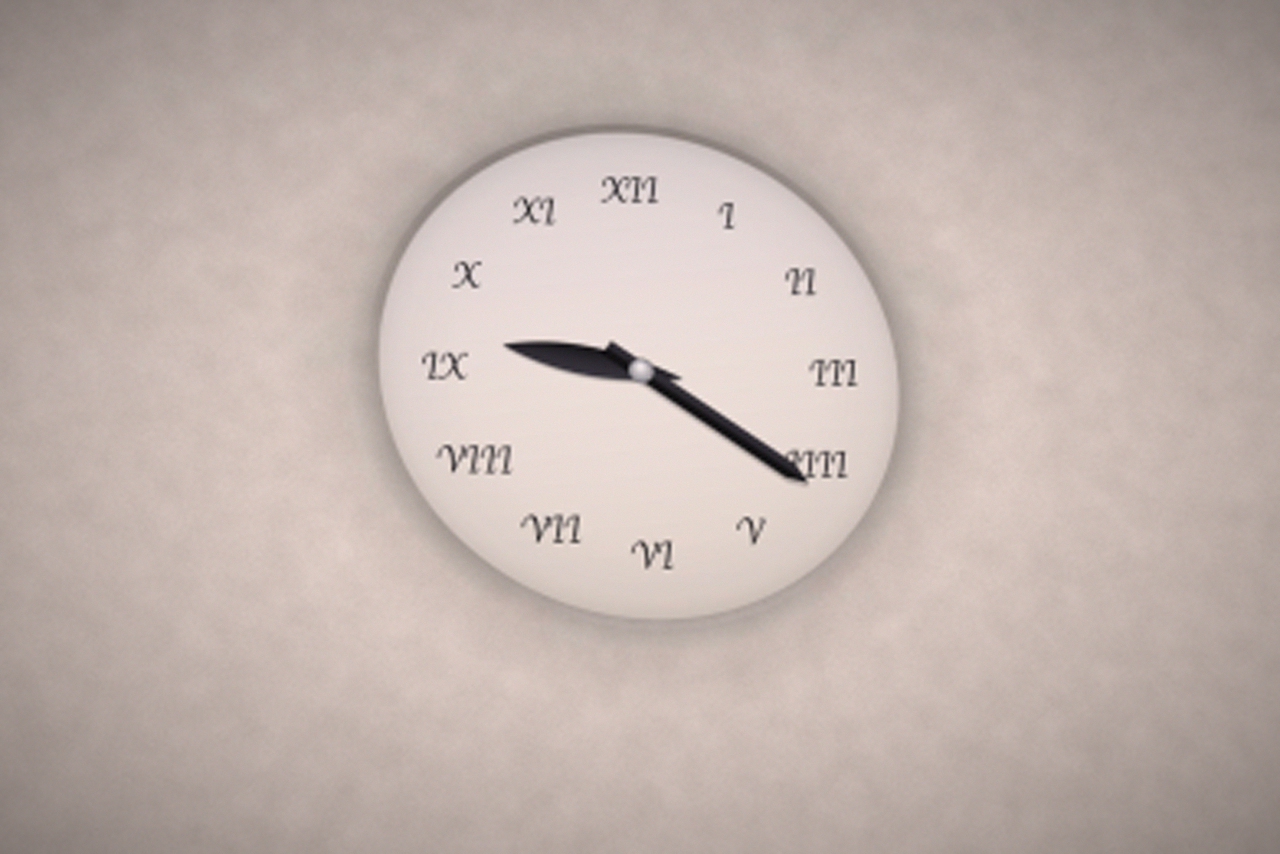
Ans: 9:21
